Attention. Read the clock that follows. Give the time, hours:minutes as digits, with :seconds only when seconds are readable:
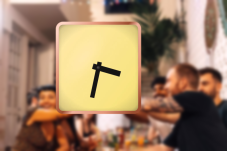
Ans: 3:32
